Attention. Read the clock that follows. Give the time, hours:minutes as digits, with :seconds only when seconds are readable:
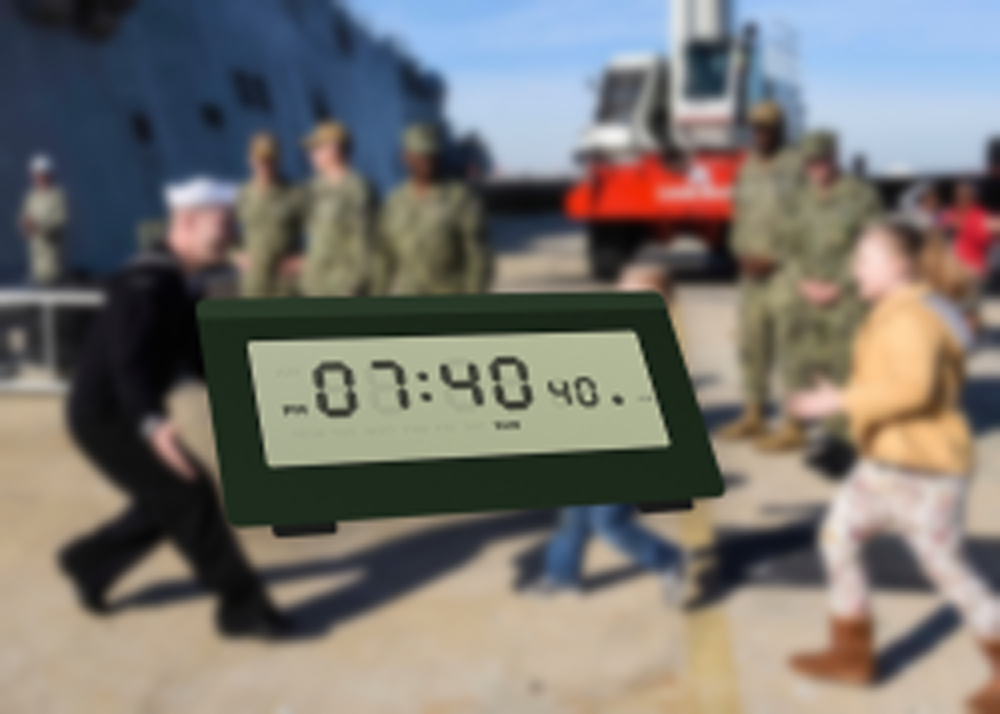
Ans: 7:40:40
